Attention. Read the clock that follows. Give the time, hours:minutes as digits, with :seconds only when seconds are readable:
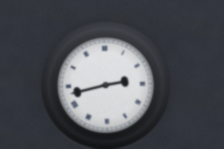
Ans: 2:43
